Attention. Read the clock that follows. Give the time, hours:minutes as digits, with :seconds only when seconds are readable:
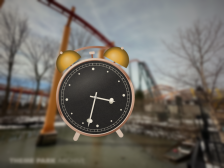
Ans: 3:33
